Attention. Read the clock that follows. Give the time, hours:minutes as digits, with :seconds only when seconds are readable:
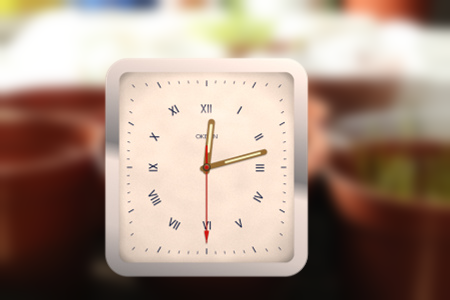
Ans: 12:12:30
